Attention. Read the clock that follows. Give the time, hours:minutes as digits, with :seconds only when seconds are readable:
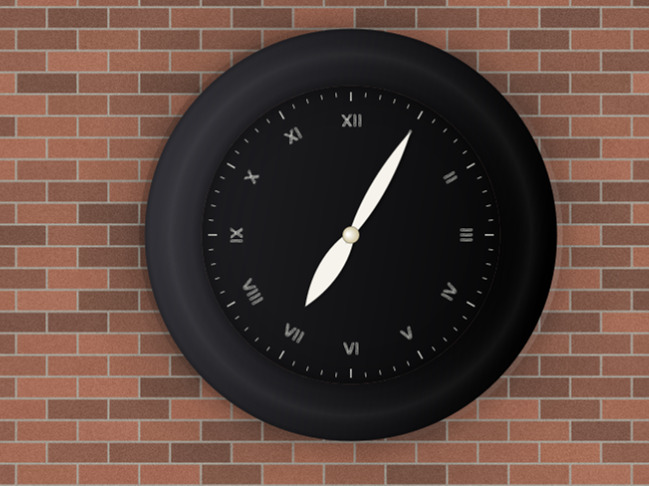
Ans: 7:05
